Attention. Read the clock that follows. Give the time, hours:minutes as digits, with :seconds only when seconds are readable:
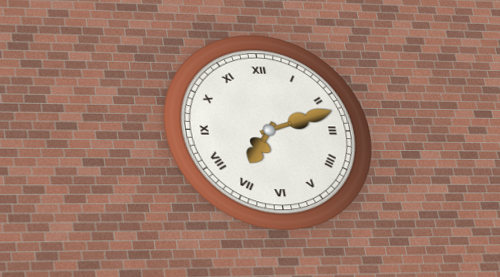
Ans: 7:12
